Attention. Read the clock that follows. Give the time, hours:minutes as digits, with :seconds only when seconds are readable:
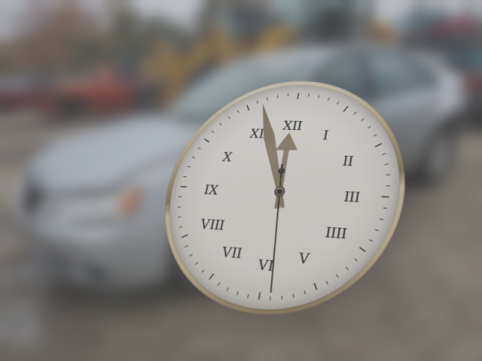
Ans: 11:56:29
